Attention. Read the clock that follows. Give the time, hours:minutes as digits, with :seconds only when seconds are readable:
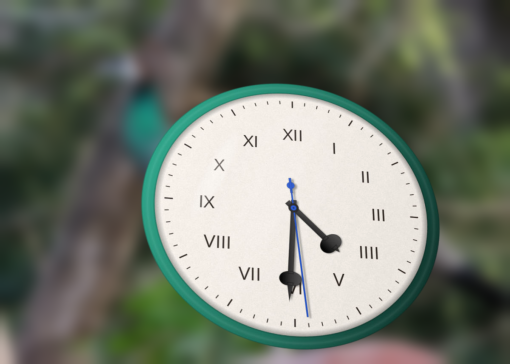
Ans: 4:30:29
